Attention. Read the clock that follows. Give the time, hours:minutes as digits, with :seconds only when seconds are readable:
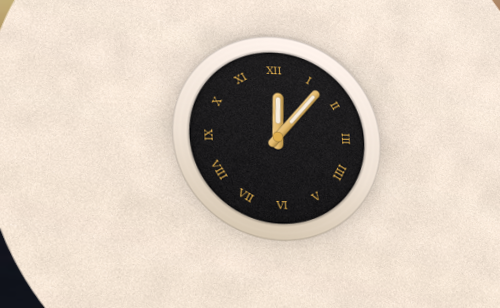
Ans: 12:07
